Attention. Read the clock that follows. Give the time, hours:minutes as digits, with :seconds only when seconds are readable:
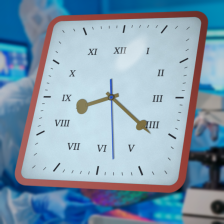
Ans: 8:21:28
